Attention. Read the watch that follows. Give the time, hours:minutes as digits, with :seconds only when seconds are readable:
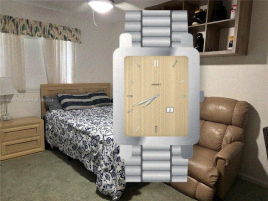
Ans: 7:41
